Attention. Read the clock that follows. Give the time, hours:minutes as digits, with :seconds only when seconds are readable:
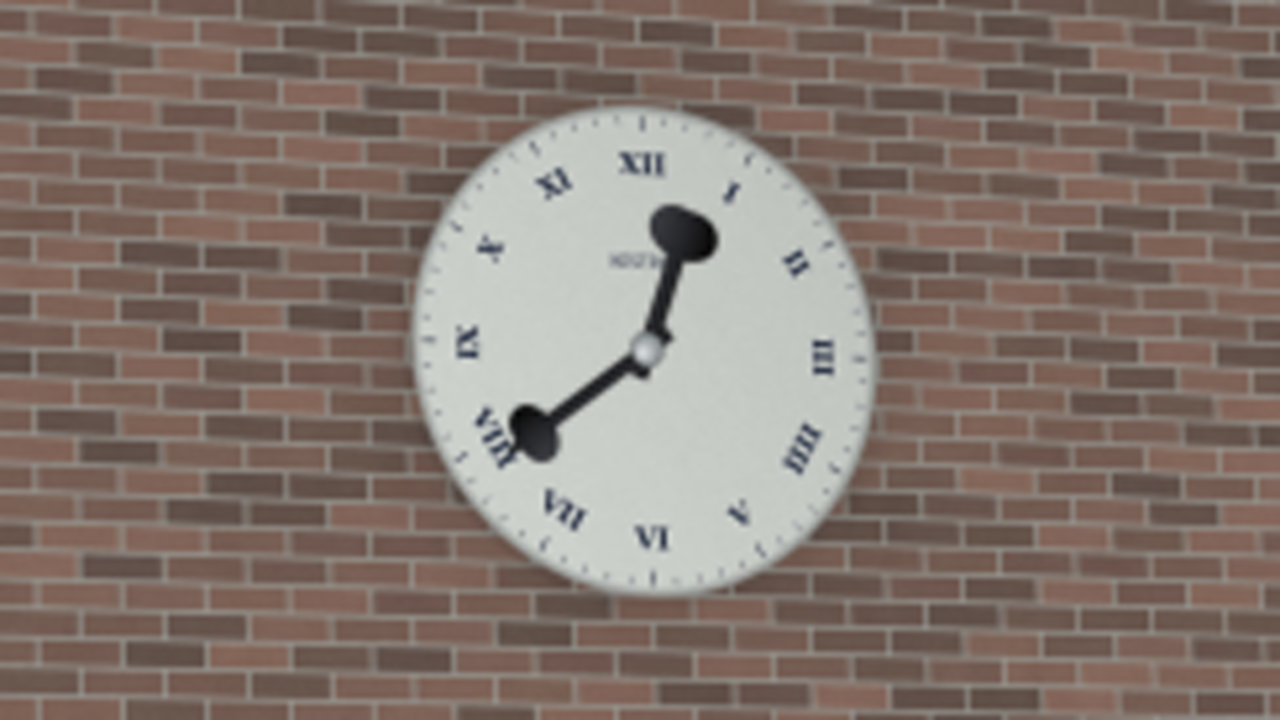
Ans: 12:39
